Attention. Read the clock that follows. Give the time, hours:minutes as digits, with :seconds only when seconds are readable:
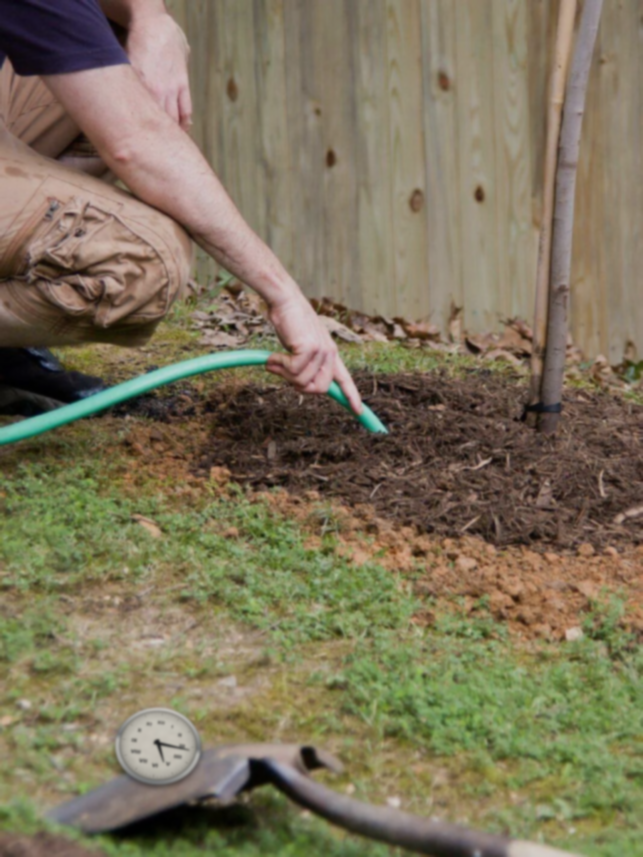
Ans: 5:16
